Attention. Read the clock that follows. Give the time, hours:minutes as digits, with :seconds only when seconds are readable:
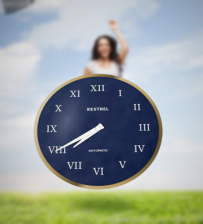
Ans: 7:40
